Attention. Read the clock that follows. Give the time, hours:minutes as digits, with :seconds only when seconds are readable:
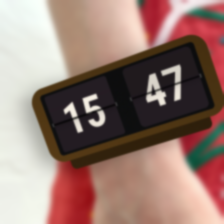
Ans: 15:47
